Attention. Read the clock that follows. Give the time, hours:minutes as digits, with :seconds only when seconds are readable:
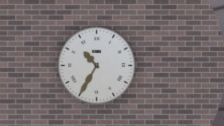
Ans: 10:35
